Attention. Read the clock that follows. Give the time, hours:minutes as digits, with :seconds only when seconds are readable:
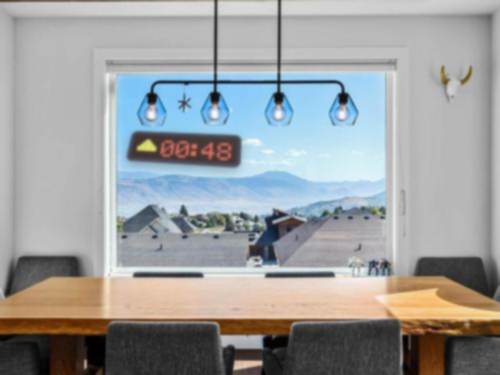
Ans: 0:48
